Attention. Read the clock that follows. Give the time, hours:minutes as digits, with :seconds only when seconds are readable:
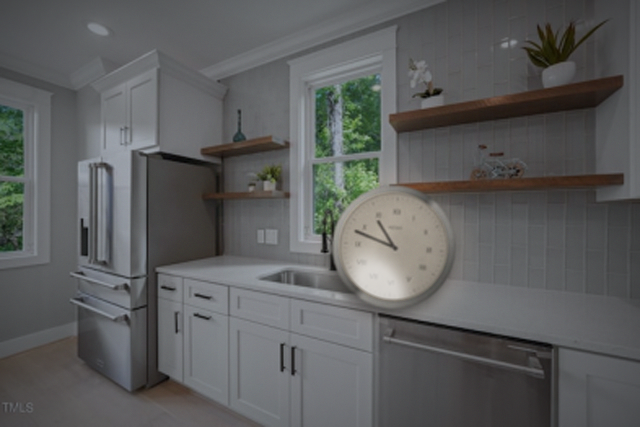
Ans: 10:48
